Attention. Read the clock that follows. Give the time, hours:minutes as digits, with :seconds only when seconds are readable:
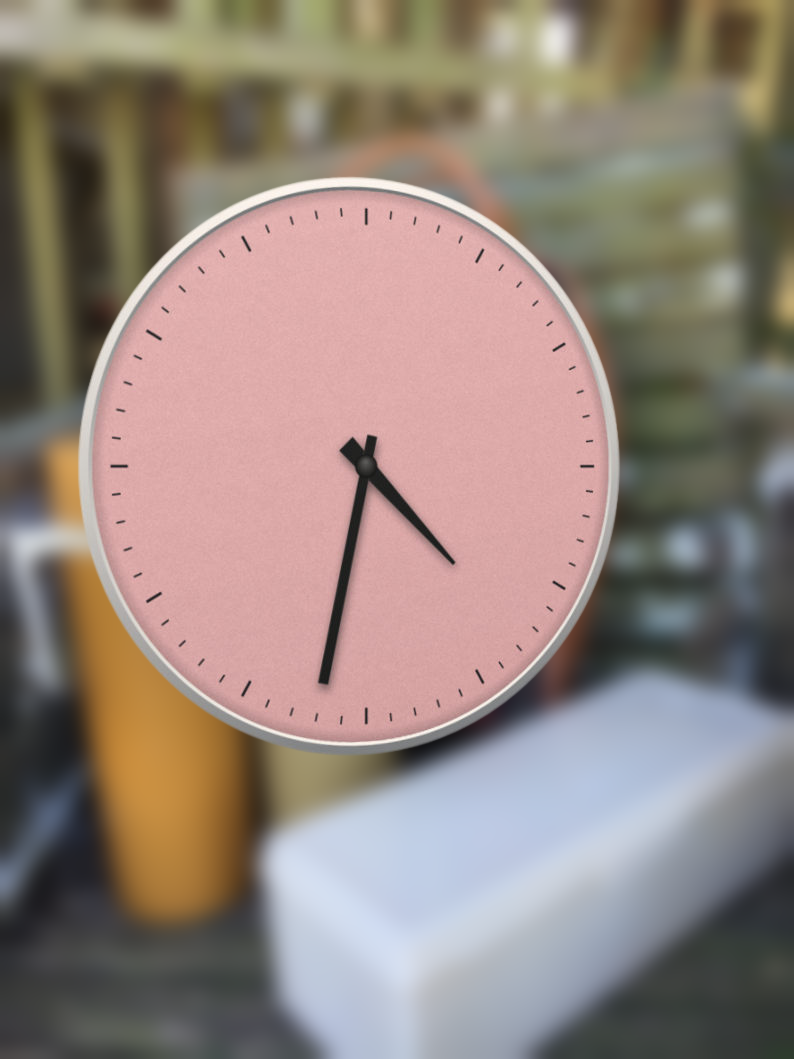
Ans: 4:32
